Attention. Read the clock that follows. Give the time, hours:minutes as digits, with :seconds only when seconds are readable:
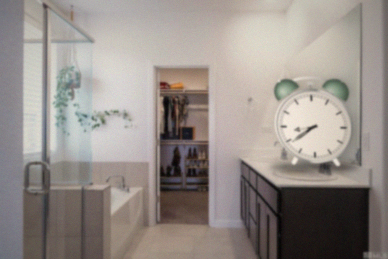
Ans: 8:39
